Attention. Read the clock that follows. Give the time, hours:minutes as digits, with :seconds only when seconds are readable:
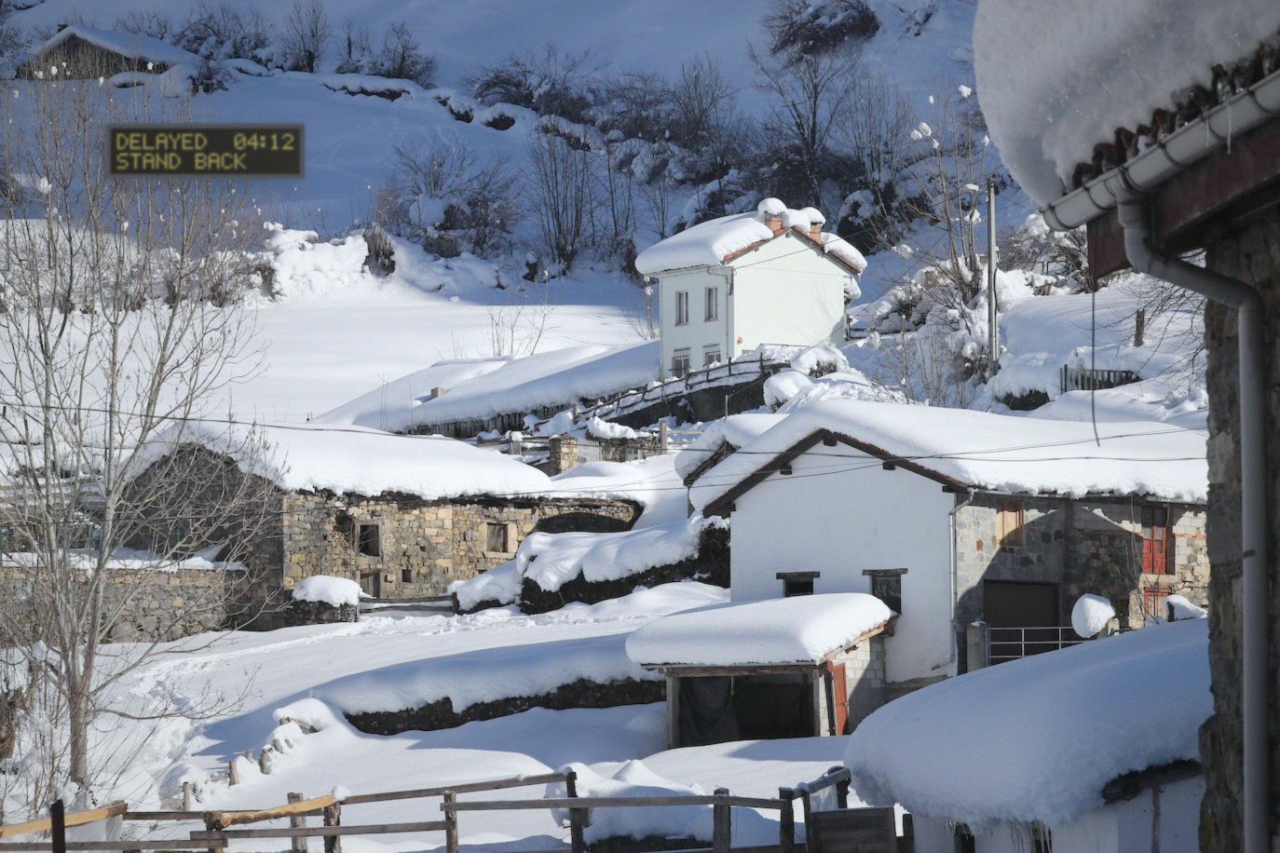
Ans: 4:12
